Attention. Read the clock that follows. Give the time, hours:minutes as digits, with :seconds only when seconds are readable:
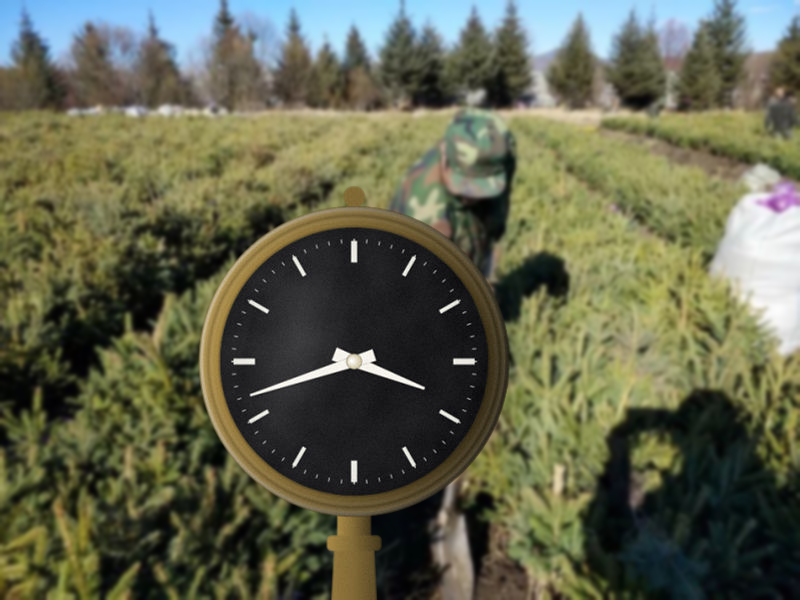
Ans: 3:42
